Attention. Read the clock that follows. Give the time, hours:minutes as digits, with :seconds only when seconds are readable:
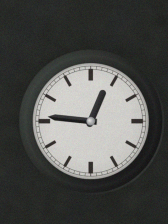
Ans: 12:46
